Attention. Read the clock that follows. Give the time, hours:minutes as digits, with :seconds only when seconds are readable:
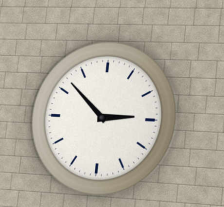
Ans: 2:52
